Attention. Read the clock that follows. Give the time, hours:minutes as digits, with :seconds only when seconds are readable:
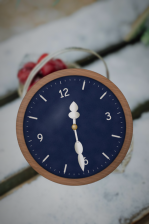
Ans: 12:31
